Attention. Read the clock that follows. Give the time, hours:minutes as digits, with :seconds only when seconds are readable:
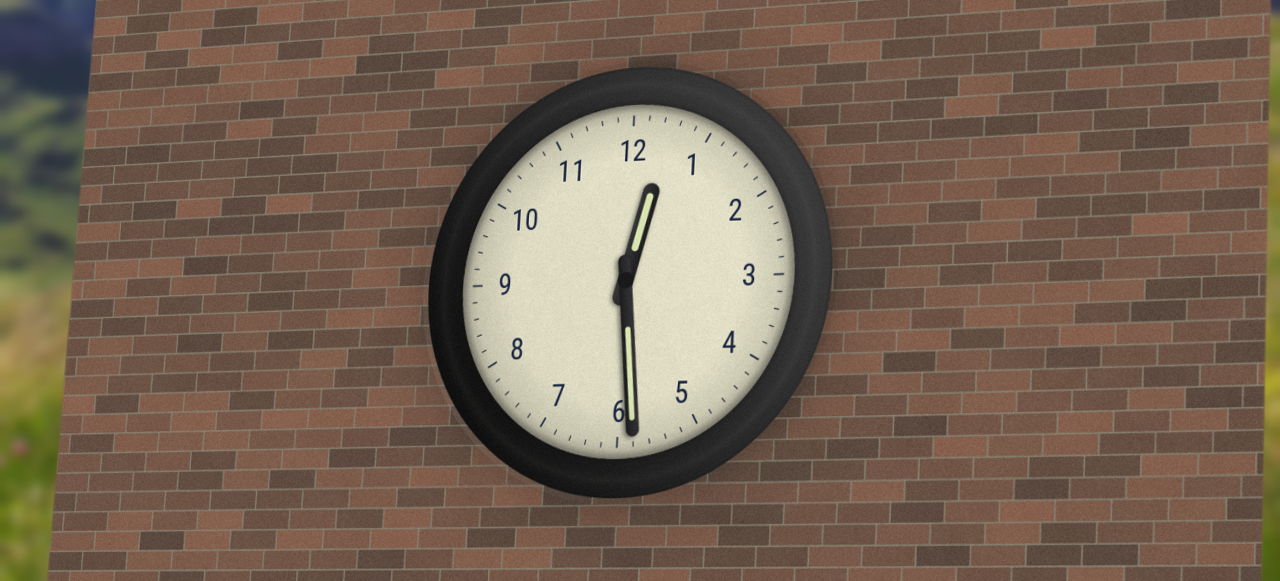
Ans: 12:29
